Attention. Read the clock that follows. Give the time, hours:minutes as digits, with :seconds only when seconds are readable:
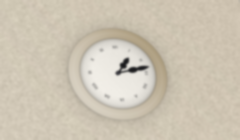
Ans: 1:13
